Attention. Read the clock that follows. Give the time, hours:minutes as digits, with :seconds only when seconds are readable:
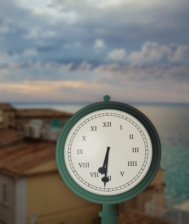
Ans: 6:31
